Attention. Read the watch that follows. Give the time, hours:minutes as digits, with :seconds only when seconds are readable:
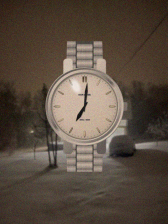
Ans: 7:01
